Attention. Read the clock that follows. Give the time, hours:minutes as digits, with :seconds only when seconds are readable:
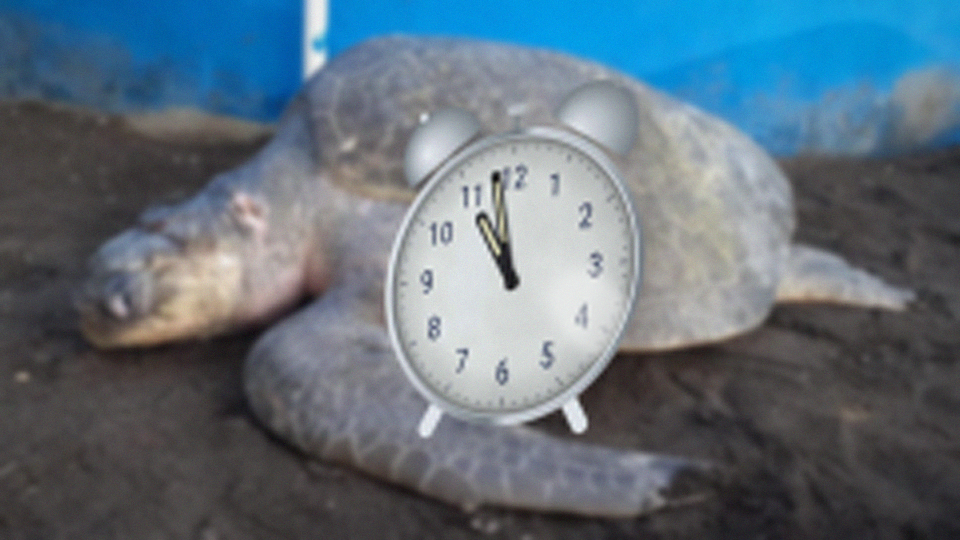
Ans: 10:58
